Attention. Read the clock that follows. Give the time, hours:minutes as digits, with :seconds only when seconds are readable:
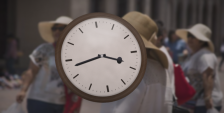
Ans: 3:43
